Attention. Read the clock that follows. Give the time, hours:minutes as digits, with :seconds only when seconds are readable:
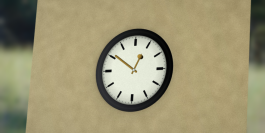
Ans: 12:51
